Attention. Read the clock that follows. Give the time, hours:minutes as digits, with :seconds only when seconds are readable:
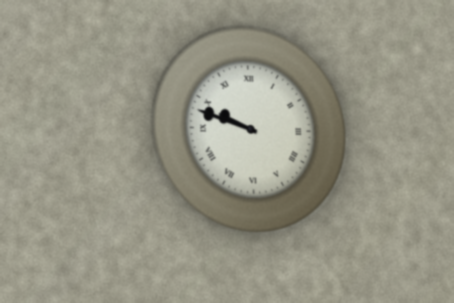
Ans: 9:48
